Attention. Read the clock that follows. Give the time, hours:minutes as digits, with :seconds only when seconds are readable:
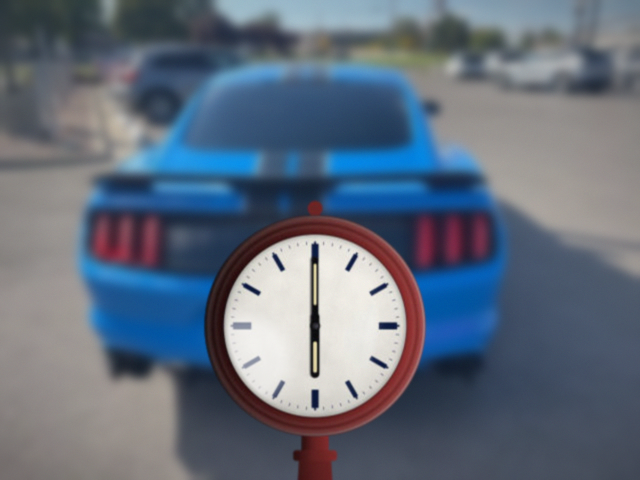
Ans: 6:00
